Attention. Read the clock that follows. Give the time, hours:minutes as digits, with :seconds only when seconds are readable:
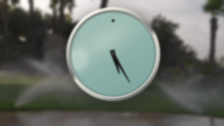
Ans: 5:25
